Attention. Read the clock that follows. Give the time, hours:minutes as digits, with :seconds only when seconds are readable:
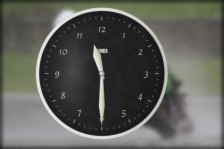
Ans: 11:30
